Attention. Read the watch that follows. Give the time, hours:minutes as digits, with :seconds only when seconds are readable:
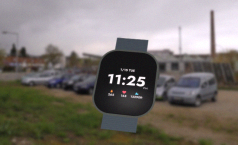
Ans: 11:25
